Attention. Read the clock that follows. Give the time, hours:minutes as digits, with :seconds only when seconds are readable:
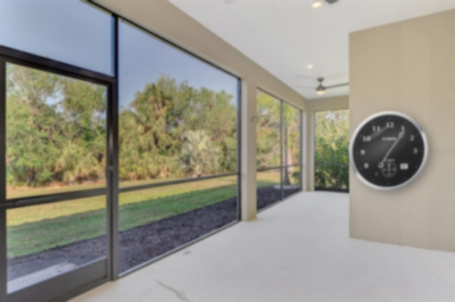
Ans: 7:06
